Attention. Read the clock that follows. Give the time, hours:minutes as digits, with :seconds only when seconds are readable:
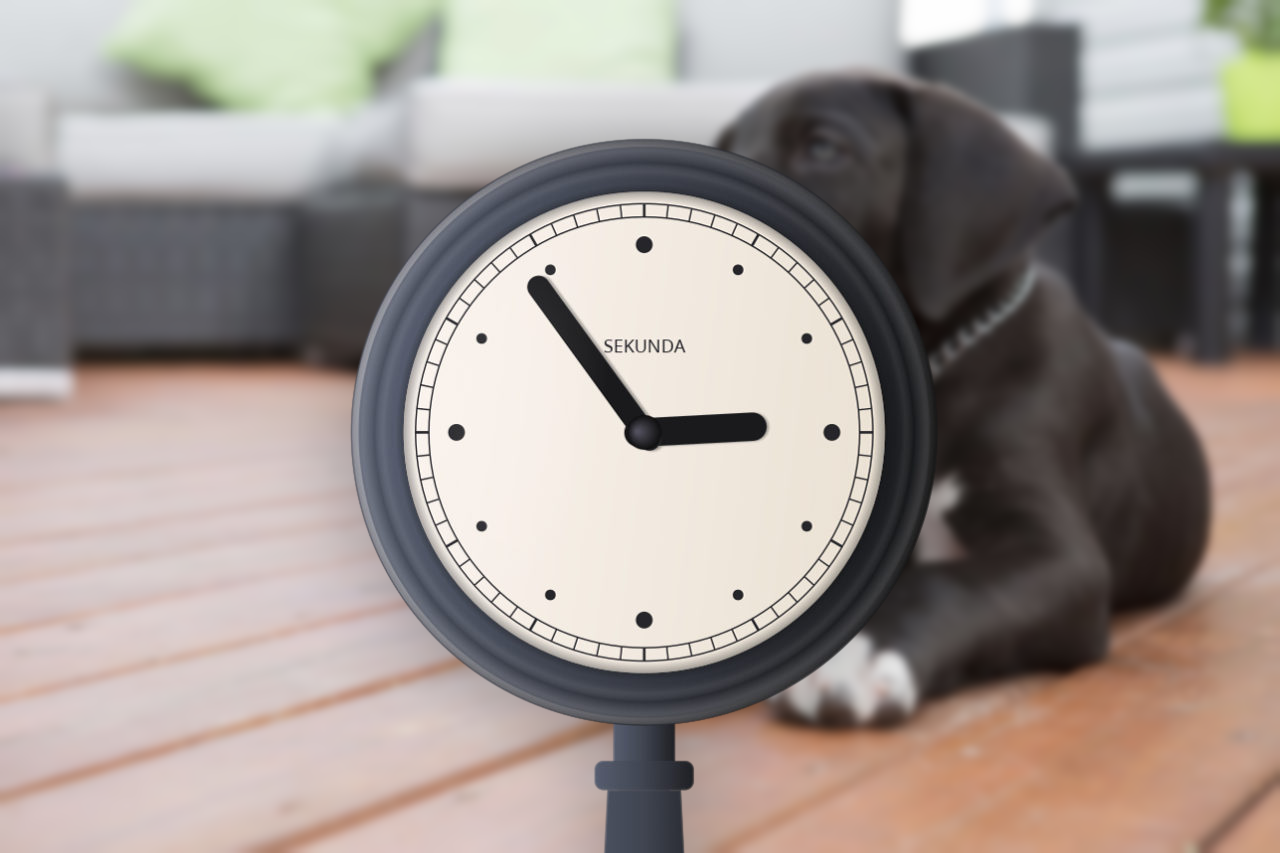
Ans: 2:54
